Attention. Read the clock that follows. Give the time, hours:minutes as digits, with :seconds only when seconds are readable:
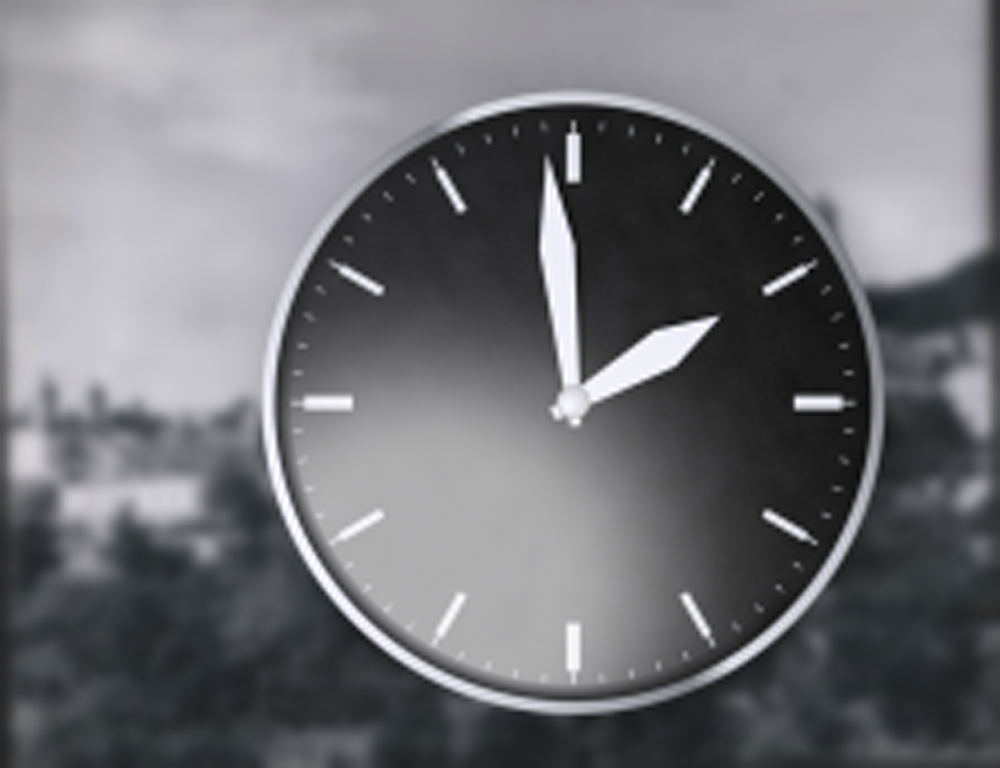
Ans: 1:59
